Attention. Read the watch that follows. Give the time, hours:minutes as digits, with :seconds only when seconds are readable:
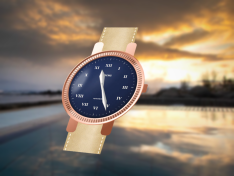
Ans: 11:26
